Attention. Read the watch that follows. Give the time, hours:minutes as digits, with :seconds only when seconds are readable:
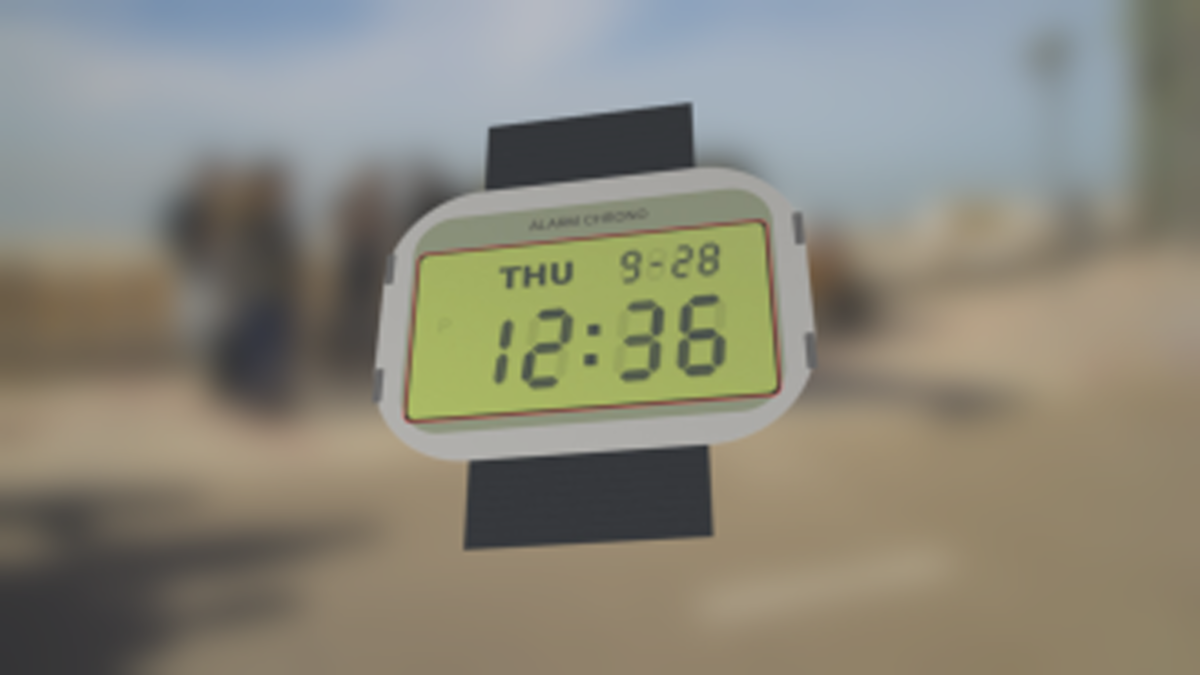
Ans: 12:36
